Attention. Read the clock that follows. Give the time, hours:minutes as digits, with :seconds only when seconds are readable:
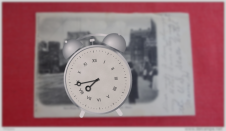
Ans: 7:44
